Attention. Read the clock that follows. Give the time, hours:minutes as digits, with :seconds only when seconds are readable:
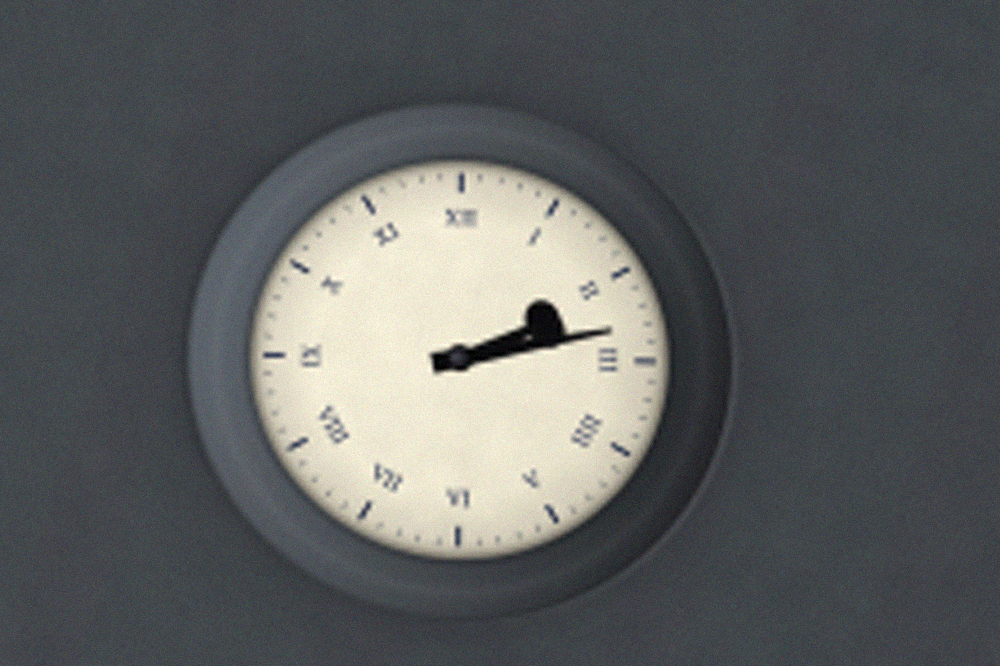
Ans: 2:13
